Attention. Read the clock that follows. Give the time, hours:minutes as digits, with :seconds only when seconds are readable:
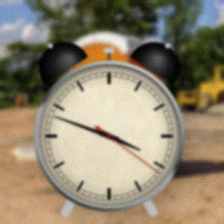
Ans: 3:48:21
